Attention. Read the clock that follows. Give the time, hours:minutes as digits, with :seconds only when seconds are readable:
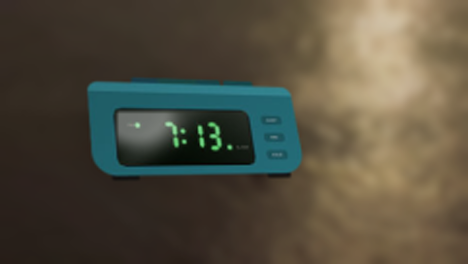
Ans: 7:13
